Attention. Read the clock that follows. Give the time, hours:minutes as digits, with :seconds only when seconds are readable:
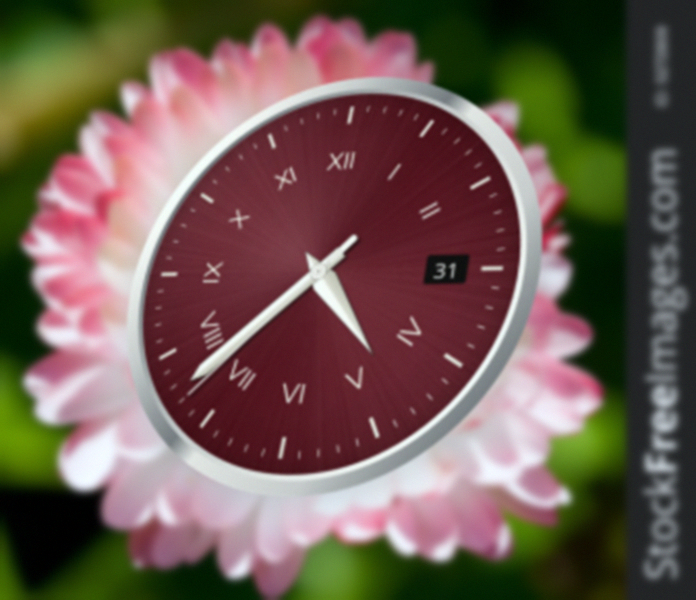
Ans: 4:37:37
